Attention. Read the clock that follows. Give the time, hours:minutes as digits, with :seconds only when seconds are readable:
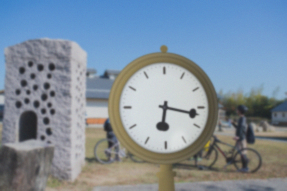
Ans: 6:17
